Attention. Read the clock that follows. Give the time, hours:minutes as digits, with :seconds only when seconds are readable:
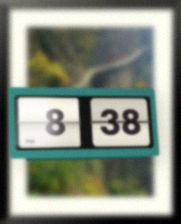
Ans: 8:38
